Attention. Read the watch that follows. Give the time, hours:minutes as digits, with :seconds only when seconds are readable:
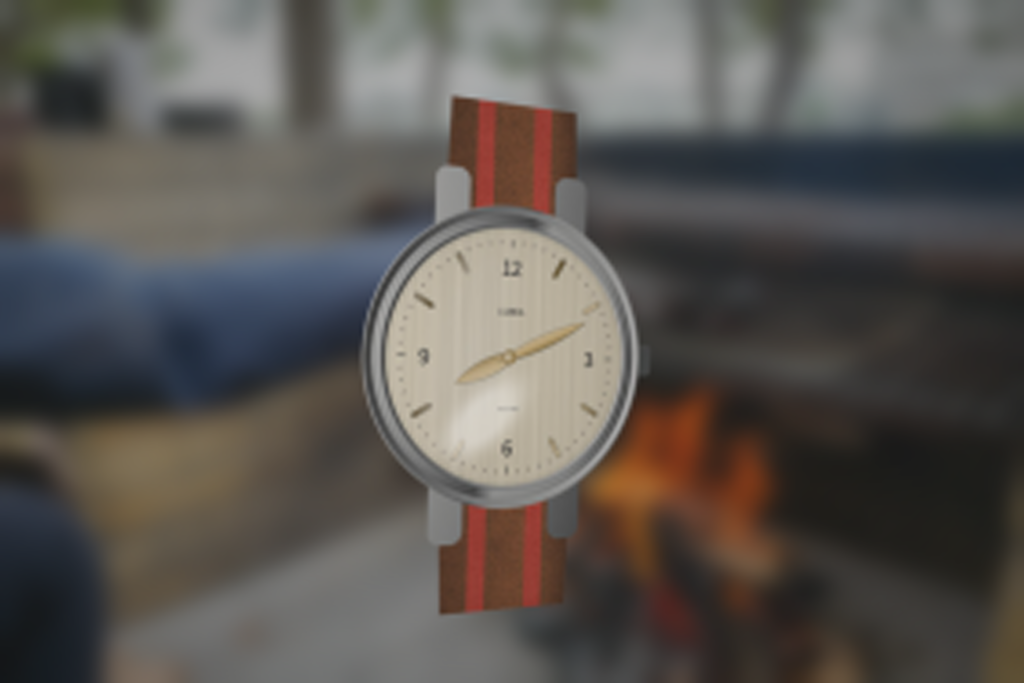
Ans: 8:11
